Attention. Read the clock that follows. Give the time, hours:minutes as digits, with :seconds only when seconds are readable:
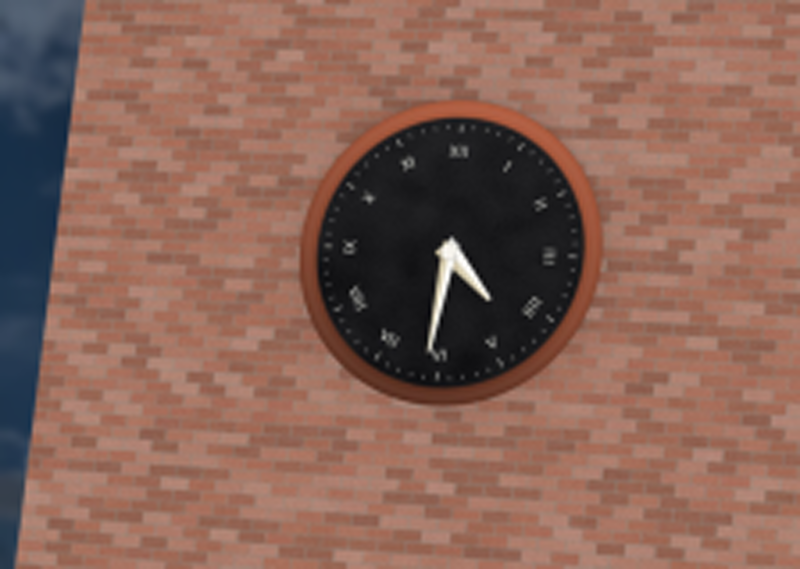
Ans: 4:31
